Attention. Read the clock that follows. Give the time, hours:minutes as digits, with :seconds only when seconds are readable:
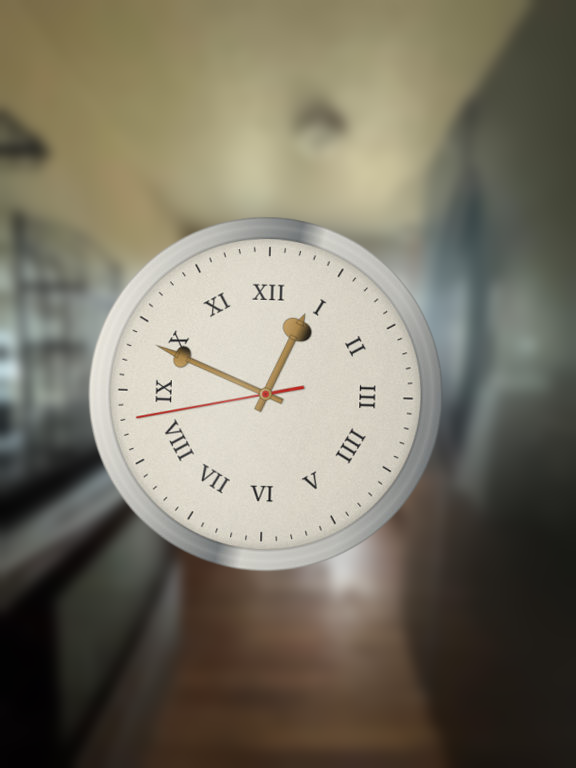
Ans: 12:48:43
